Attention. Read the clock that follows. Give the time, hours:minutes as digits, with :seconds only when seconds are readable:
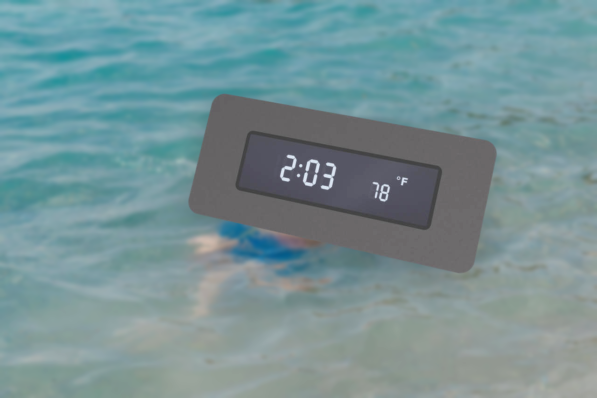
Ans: 2:03
